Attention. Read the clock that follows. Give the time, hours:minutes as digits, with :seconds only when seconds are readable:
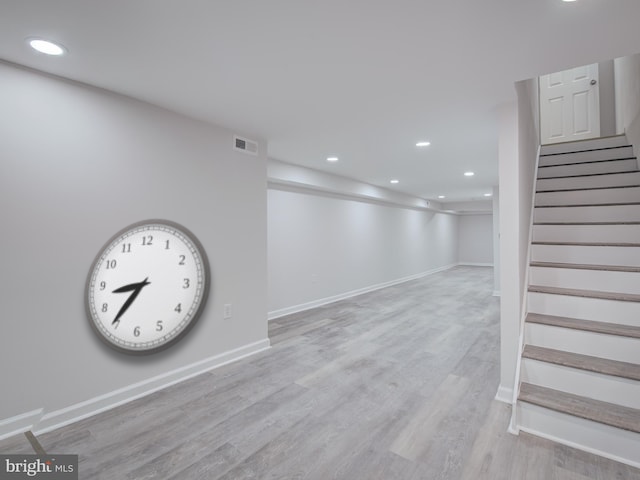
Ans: 8:36
